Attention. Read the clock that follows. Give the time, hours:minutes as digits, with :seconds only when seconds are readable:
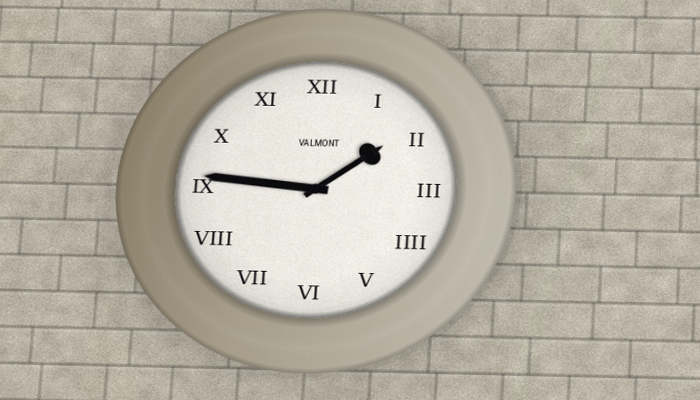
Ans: 1:46
